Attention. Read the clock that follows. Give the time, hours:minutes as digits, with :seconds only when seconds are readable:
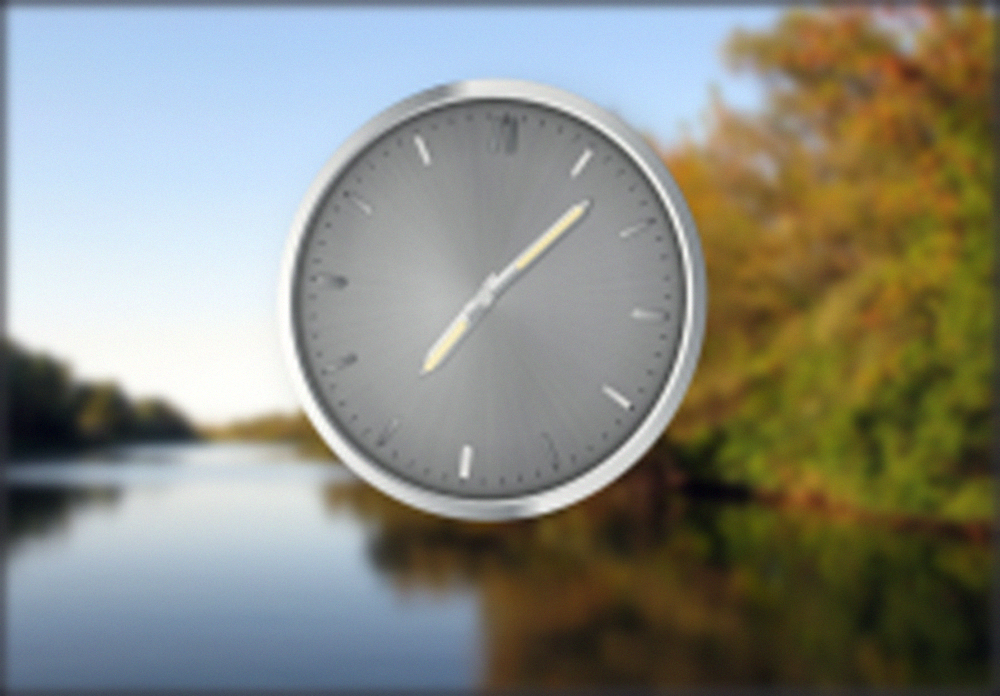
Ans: 7:07
